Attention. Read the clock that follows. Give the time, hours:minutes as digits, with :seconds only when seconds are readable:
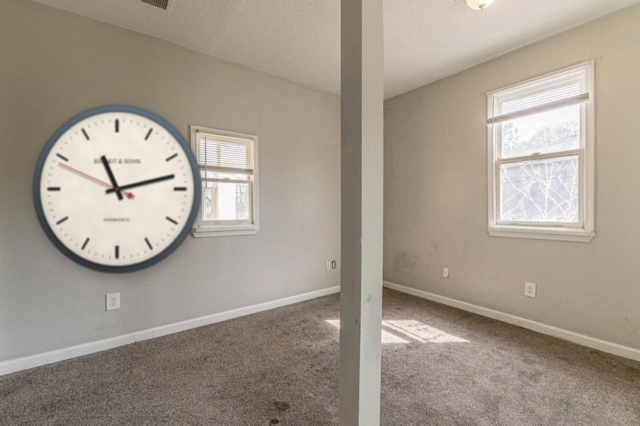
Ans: 11:12:49
